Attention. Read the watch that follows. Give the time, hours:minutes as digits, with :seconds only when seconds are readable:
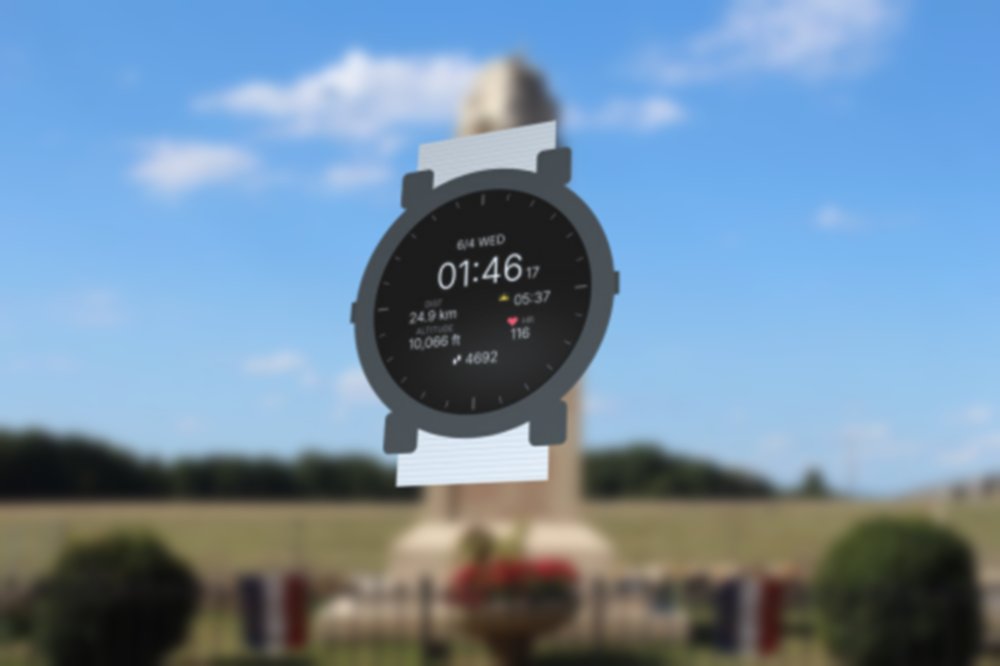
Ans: 1:46
